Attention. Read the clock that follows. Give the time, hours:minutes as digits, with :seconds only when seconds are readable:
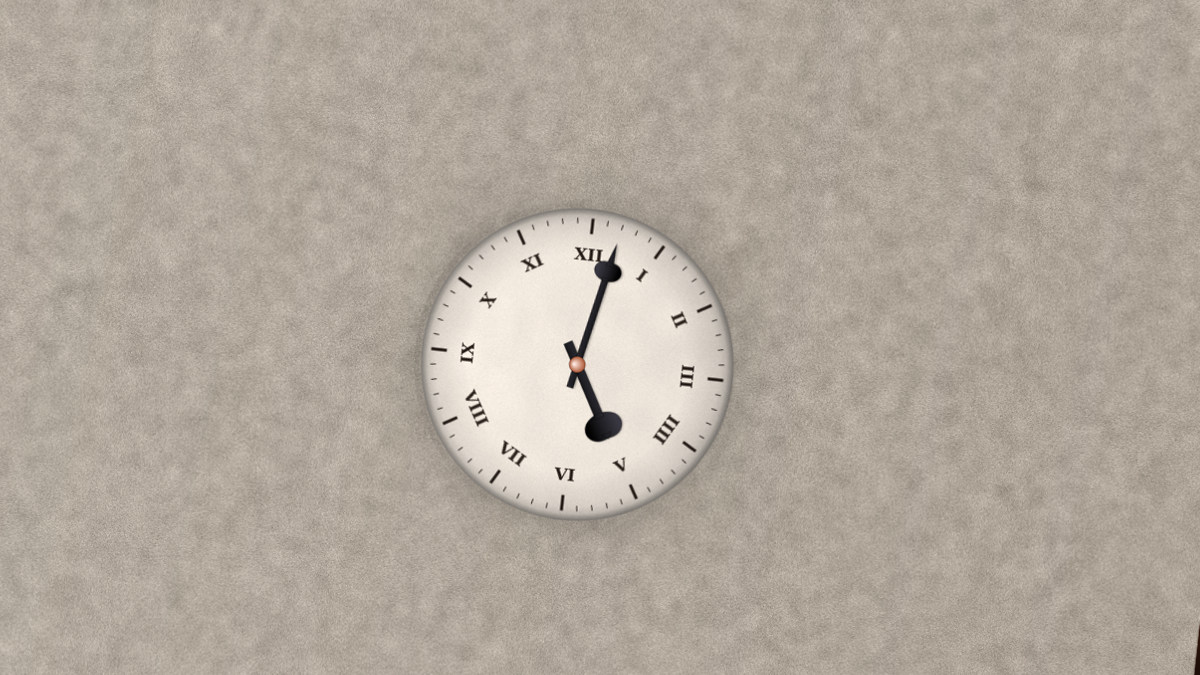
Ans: 5:02
